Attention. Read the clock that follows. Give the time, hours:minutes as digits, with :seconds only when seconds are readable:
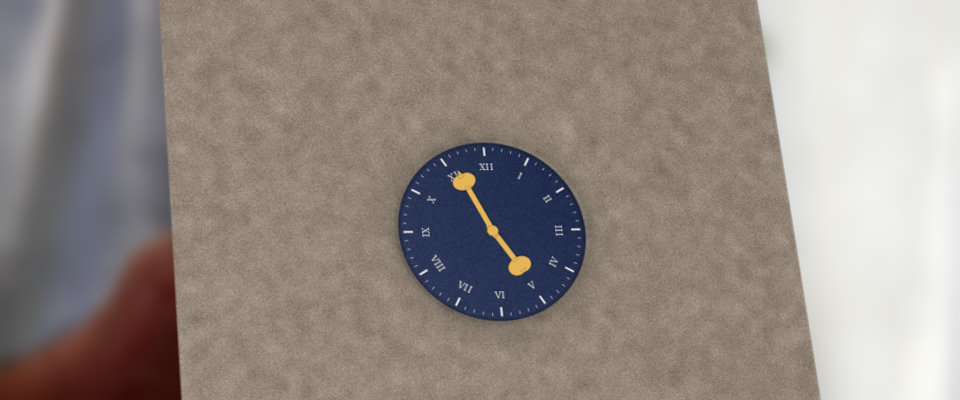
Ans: 4:56
